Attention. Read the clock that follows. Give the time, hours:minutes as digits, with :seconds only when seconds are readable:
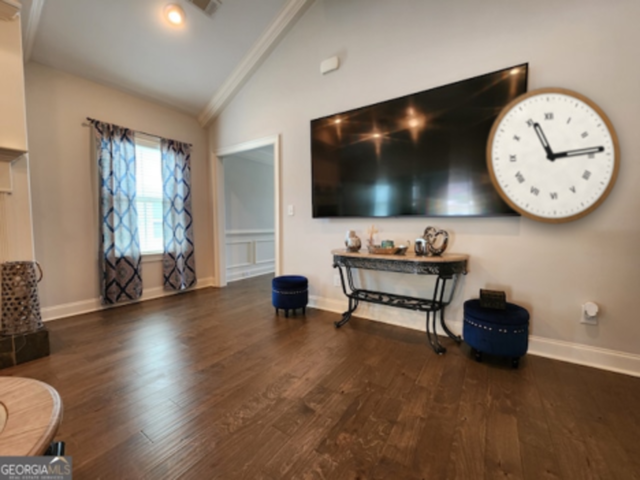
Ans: 11:14
